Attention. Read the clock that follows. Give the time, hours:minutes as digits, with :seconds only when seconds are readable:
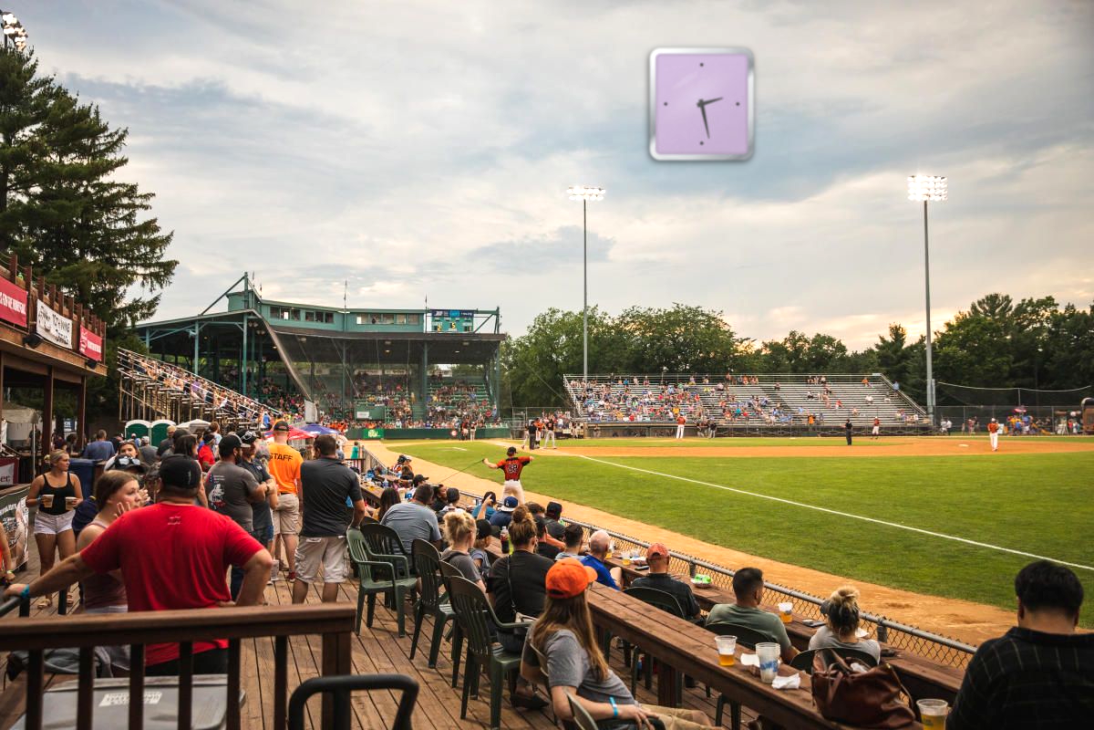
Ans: 2:28
